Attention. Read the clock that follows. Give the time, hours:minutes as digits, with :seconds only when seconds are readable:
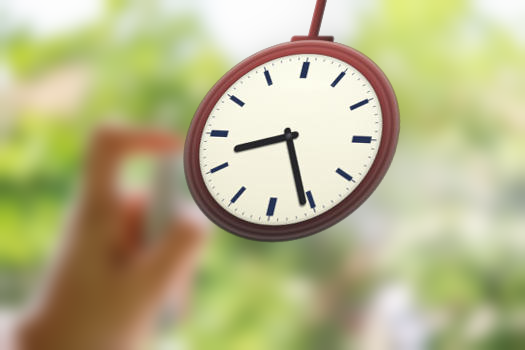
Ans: 8:26
